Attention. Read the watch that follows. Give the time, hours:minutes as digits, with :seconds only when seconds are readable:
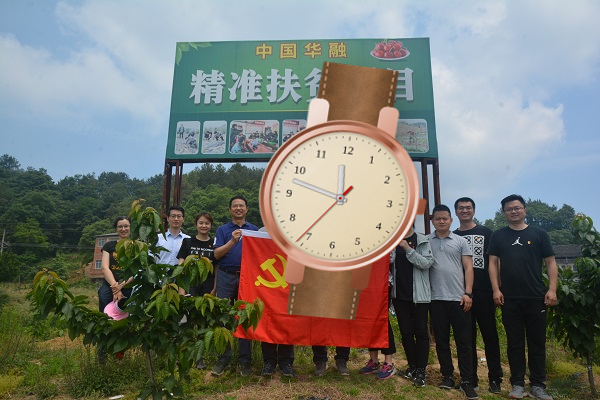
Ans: 11:47:36
